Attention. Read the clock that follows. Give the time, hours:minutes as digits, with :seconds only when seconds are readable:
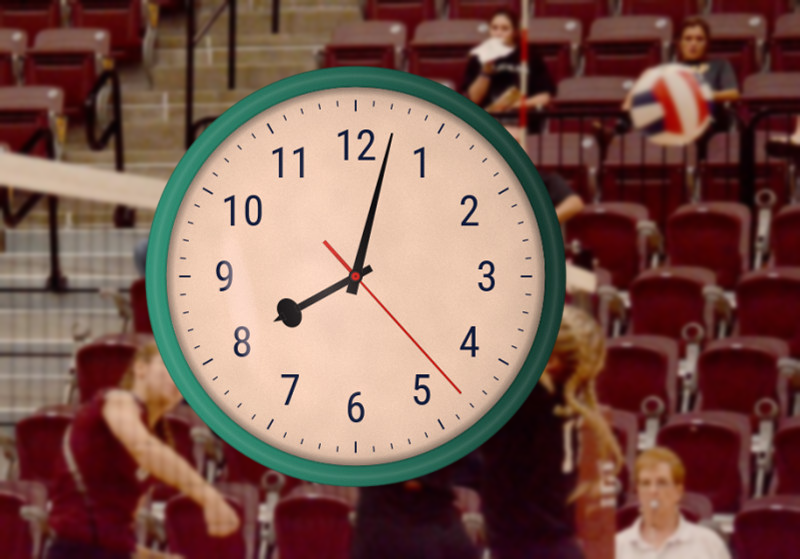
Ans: 8:02:23
